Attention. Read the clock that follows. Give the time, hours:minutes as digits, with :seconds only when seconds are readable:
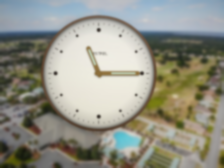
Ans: 11:15
